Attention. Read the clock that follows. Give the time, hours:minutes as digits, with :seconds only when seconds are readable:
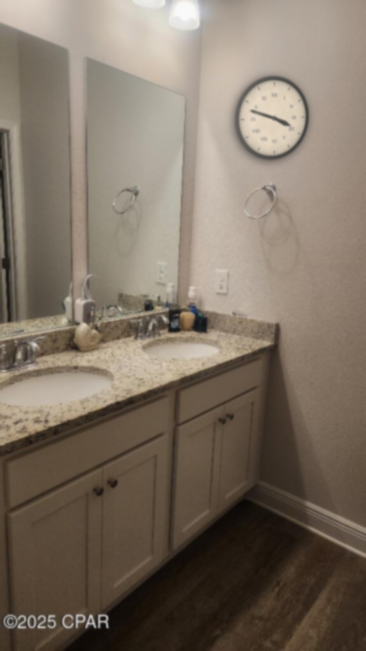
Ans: 3:48
